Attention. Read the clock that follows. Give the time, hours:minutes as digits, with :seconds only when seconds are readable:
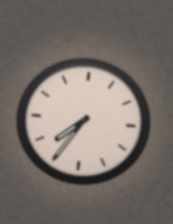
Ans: 7:35
